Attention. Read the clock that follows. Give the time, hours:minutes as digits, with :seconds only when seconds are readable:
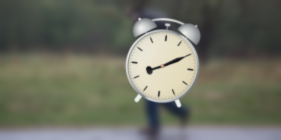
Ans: 8:10
